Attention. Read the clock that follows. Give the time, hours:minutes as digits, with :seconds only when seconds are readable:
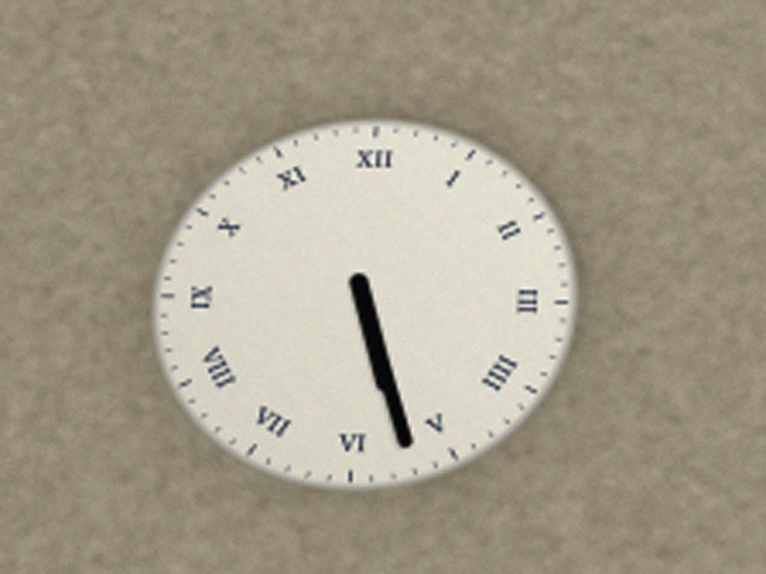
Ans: 5:27
